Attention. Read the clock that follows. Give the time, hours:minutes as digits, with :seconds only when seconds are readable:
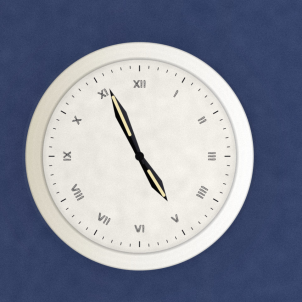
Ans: 4:56
